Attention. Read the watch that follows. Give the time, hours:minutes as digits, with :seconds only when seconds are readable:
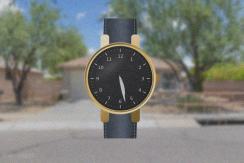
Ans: 5:28
